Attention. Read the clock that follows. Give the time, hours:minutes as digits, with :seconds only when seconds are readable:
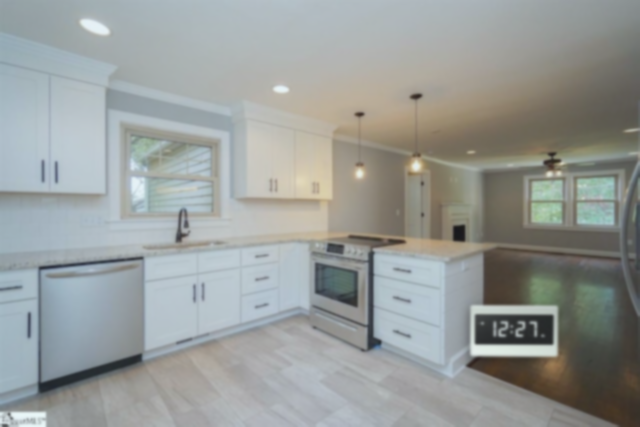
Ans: 12:27
